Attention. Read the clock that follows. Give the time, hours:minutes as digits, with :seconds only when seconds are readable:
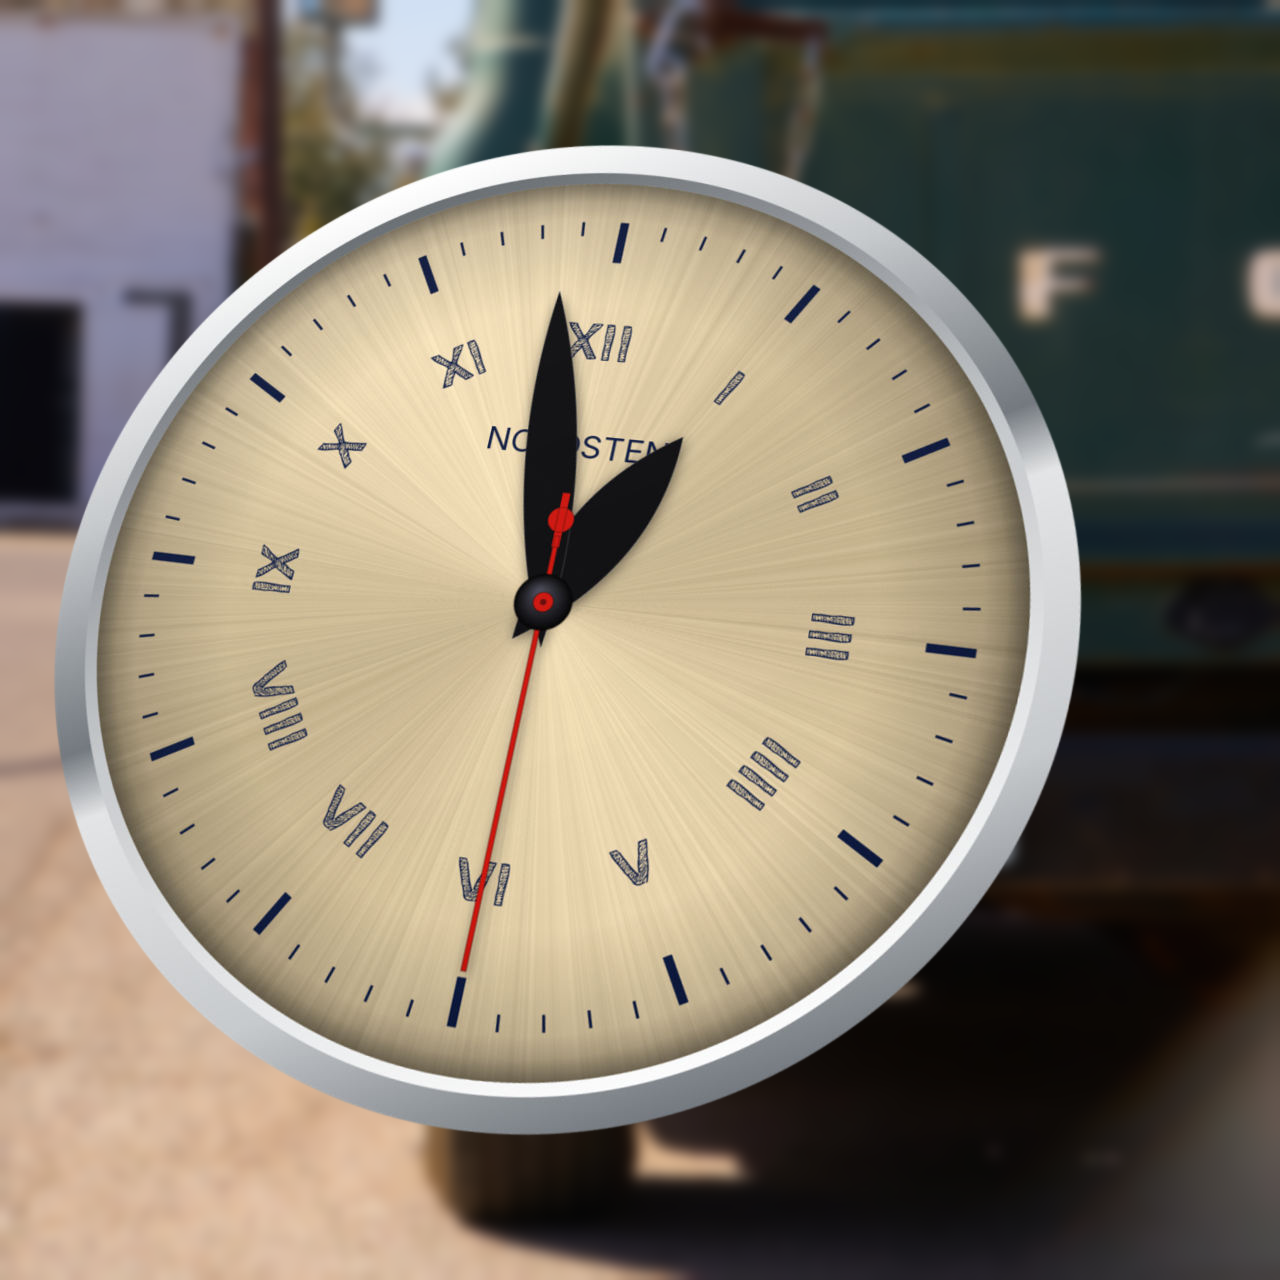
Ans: 12:58:30
